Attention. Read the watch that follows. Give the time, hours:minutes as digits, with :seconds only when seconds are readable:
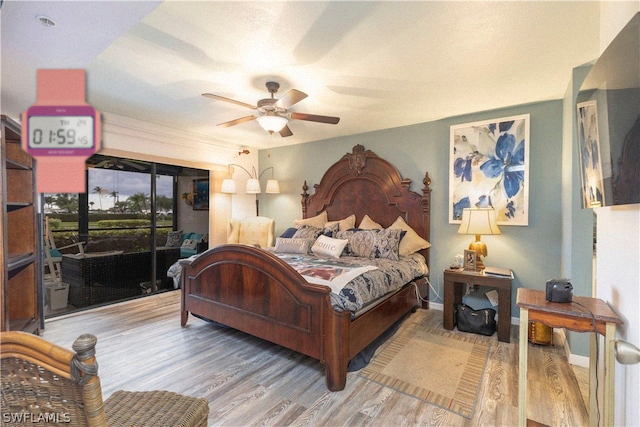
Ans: 1:59
